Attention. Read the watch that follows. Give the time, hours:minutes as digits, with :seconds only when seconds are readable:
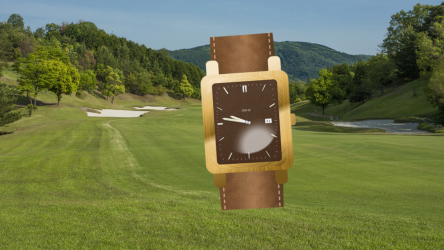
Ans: 9:47
